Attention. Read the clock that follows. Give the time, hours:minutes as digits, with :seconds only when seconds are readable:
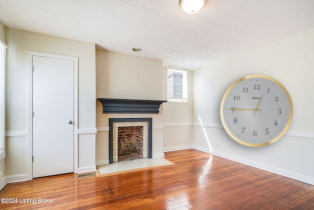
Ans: 12:45
